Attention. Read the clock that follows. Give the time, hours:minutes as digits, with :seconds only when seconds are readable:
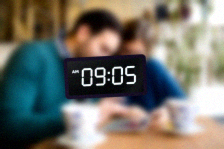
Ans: 9:05
